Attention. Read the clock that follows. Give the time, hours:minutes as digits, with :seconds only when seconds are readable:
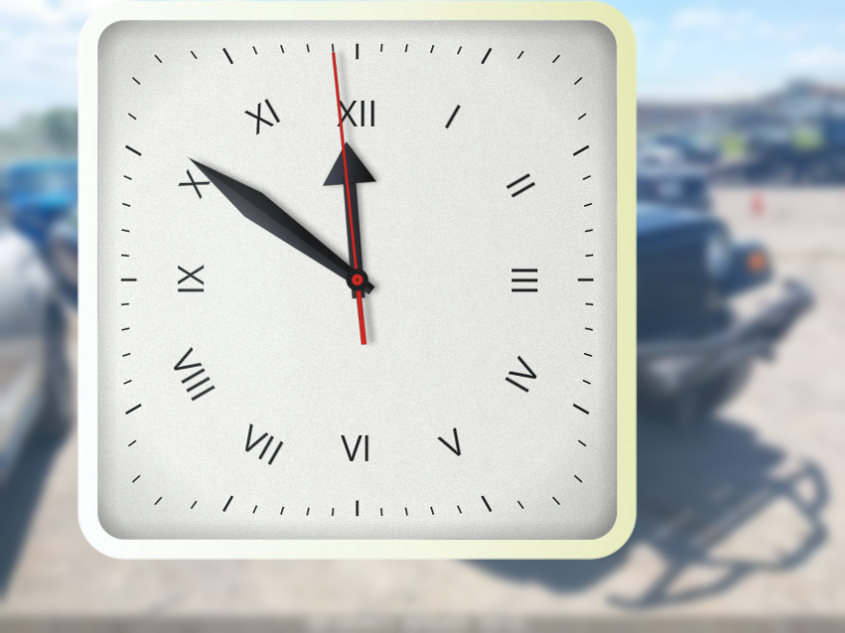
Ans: 11:50:59
